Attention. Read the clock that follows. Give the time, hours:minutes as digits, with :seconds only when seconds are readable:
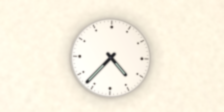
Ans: 4:37
